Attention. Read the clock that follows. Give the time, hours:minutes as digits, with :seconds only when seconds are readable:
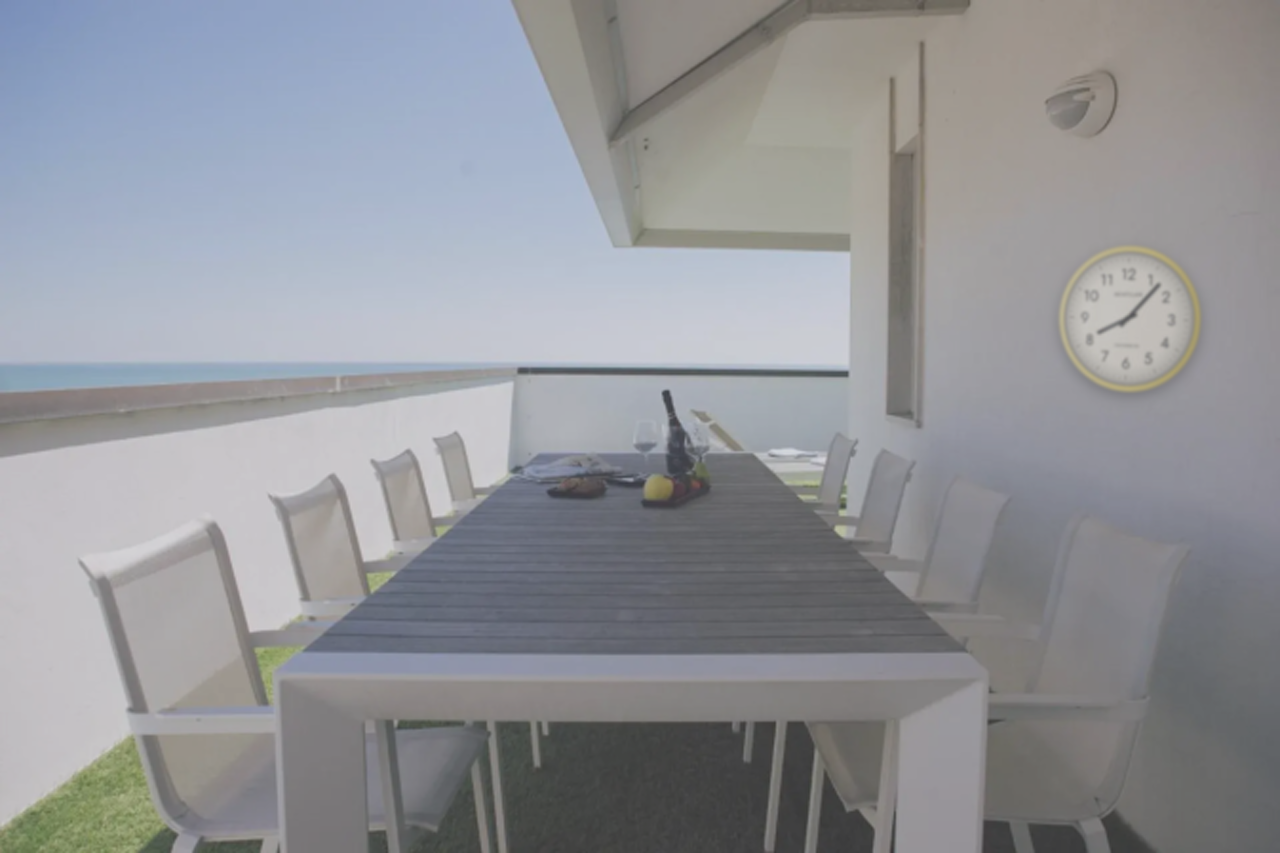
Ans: 8:07
